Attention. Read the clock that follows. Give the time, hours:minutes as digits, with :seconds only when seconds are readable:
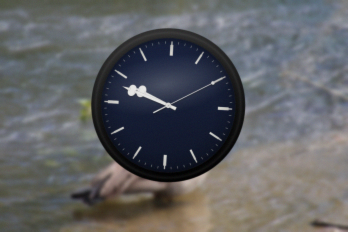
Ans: 9:48:10
